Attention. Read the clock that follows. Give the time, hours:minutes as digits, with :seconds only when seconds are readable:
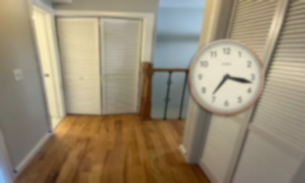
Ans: 7:17
